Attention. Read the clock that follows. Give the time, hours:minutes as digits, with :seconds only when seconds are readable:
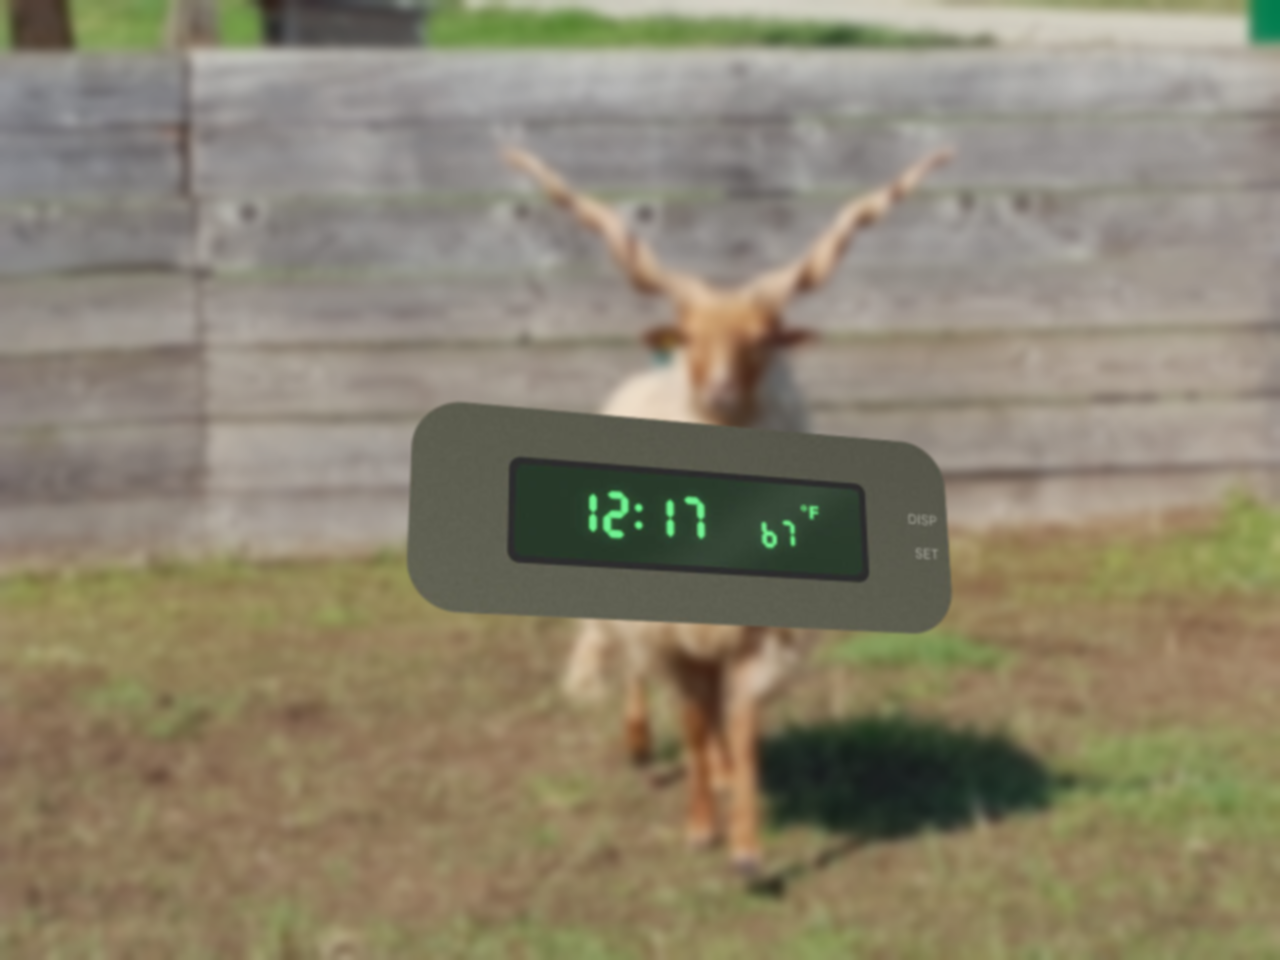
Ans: 12:17
